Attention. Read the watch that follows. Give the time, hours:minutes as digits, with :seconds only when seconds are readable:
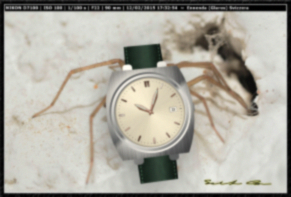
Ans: 10:04
